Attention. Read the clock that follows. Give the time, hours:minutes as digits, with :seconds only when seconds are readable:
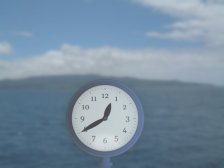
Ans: 12:40
